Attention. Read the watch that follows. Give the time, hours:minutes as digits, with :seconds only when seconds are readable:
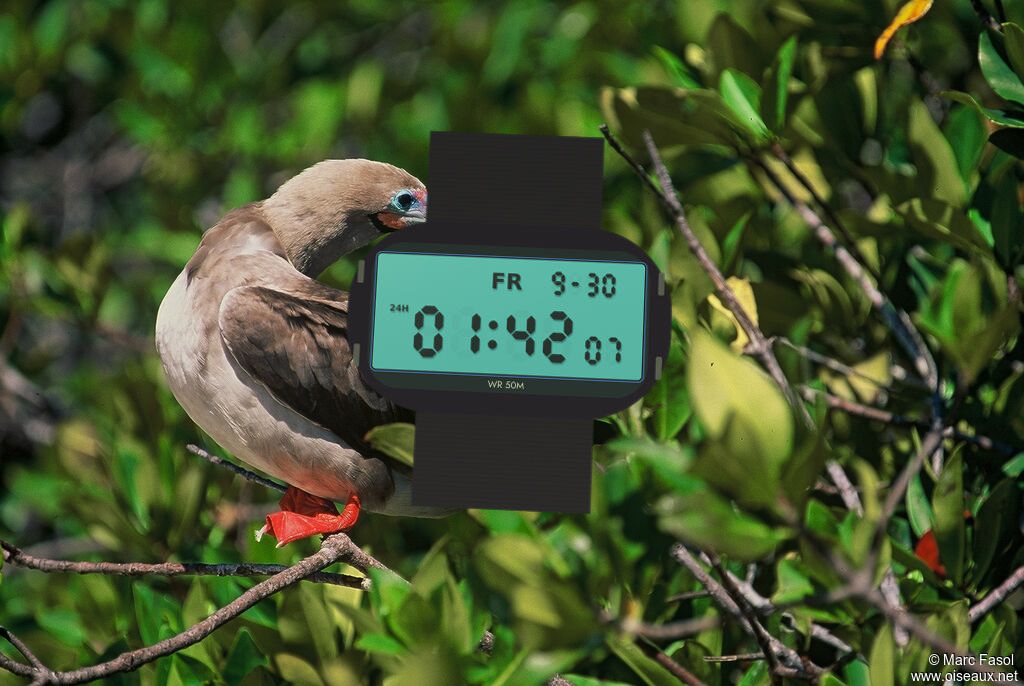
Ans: 1:42:07
